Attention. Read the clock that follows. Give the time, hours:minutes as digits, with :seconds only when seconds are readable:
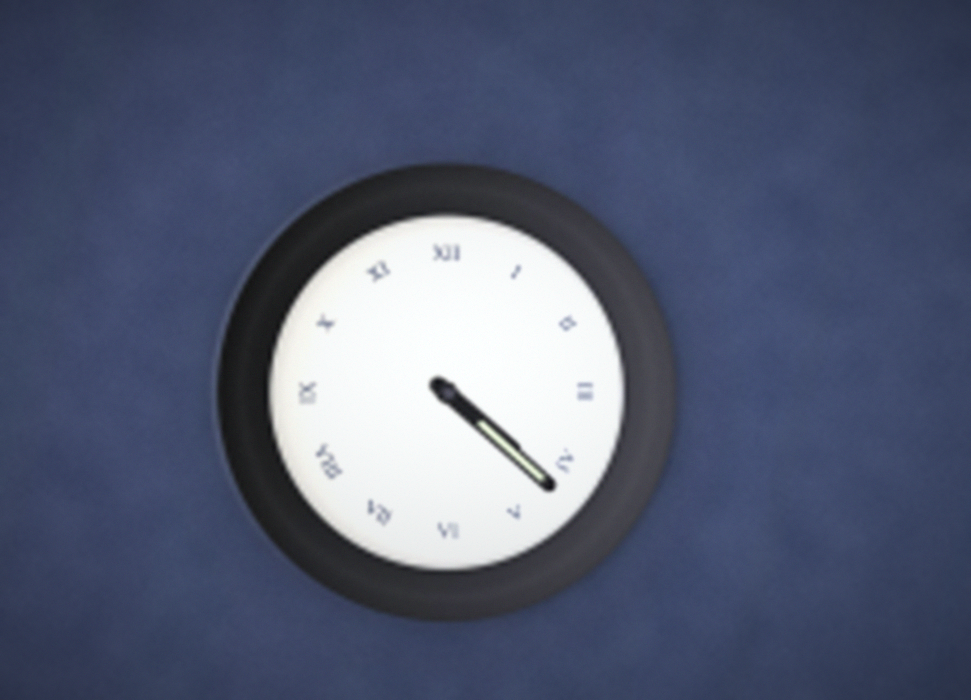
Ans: 4:22
